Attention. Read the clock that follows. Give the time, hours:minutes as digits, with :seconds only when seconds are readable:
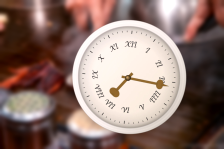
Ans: 7:16
